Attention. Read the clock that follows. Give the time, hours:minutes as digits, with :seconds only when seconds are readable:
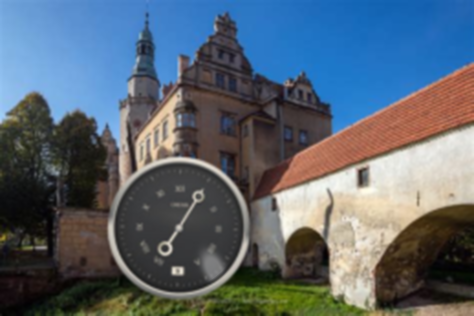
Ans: 7:05
